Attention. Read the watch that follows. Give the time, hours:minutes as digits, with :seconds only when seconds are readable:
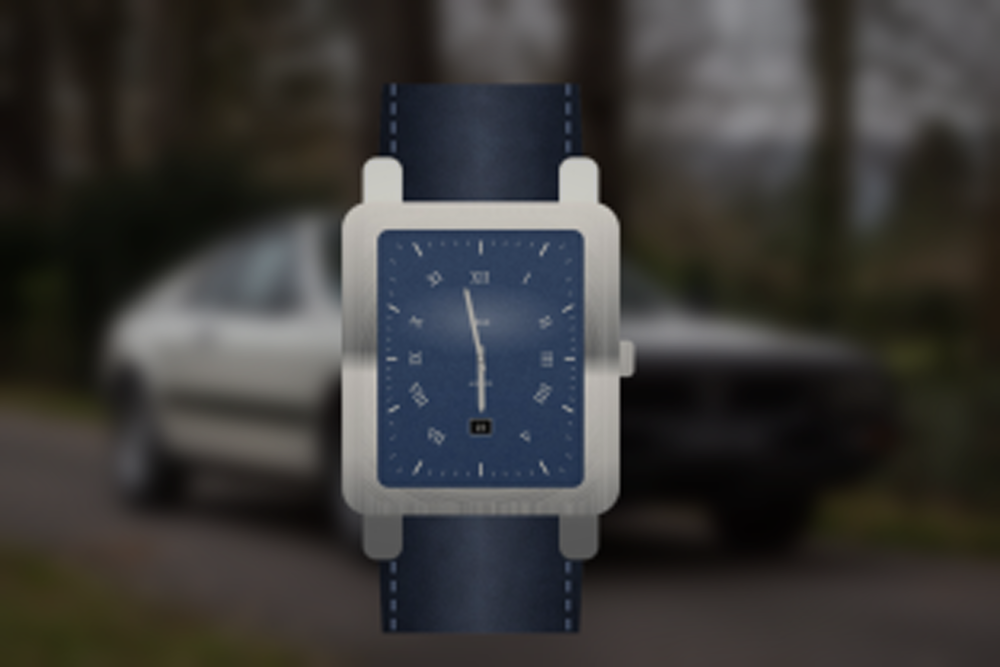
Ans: 5:58
